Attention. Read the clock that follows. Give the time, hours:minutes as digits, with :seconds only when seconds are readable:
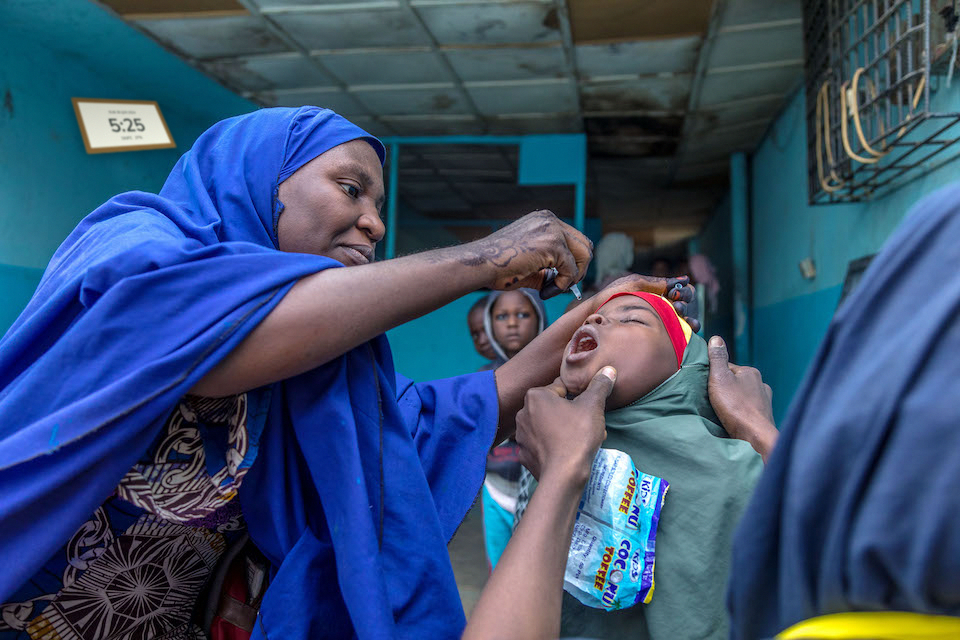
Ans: 5:25
